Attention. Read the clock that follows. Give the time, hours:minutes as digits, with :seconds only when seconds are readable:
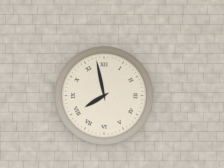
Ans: 7:58
